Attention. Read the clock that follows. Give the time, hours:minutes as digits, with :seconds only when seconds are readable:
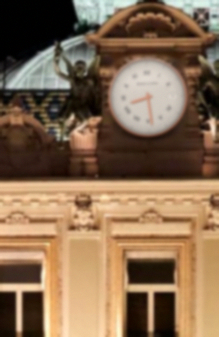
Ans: 8:29
